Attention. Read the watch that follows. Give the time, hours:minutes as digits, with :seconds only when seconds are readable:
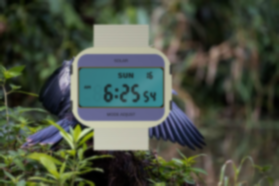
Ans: 6:25:54
